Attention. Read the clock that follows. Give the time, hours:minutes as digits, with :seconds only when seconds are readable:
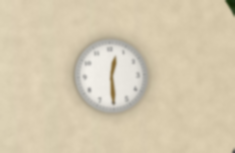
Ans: 12:30
